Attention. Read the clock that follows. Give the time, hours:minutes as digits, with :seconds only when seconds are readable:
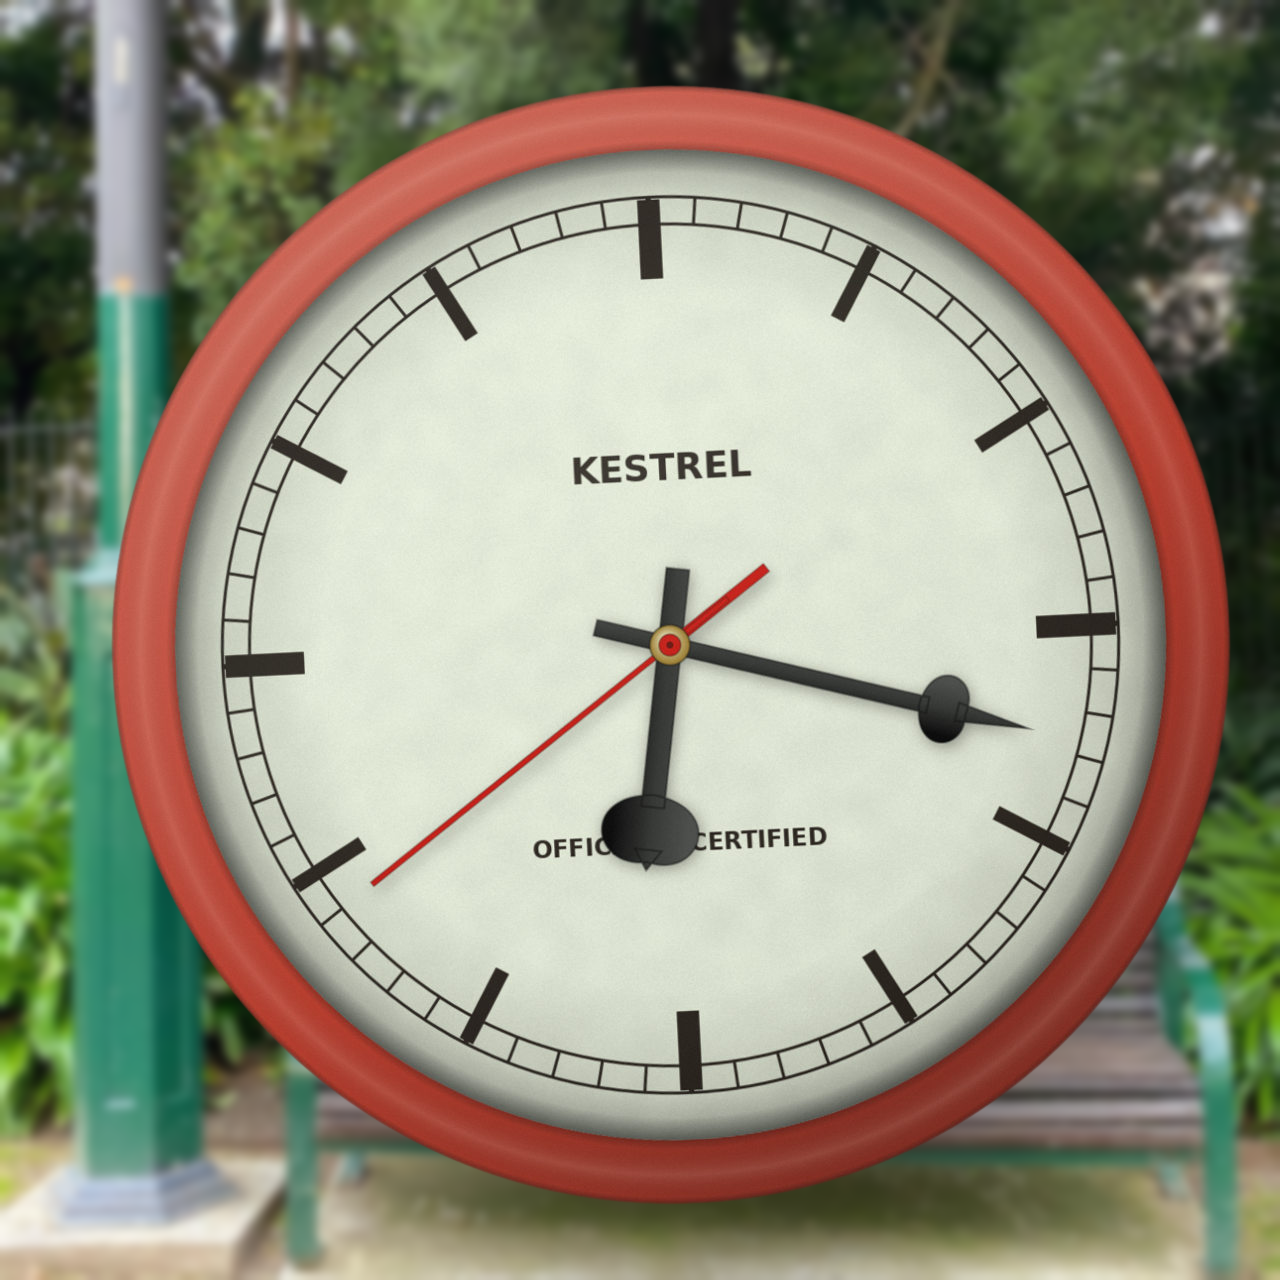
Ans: 6:17:39
